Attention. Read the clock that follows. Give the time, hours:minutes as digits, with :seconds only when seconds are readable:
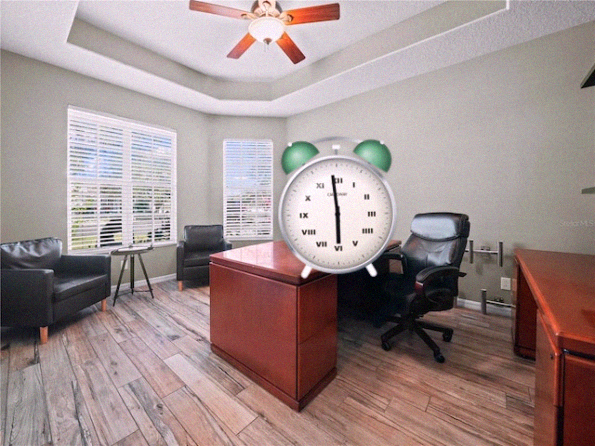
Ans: 5:59
